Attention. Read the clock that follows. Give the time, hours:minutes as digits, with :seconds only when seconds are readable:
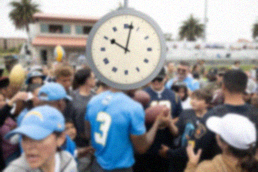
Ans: 10:02
